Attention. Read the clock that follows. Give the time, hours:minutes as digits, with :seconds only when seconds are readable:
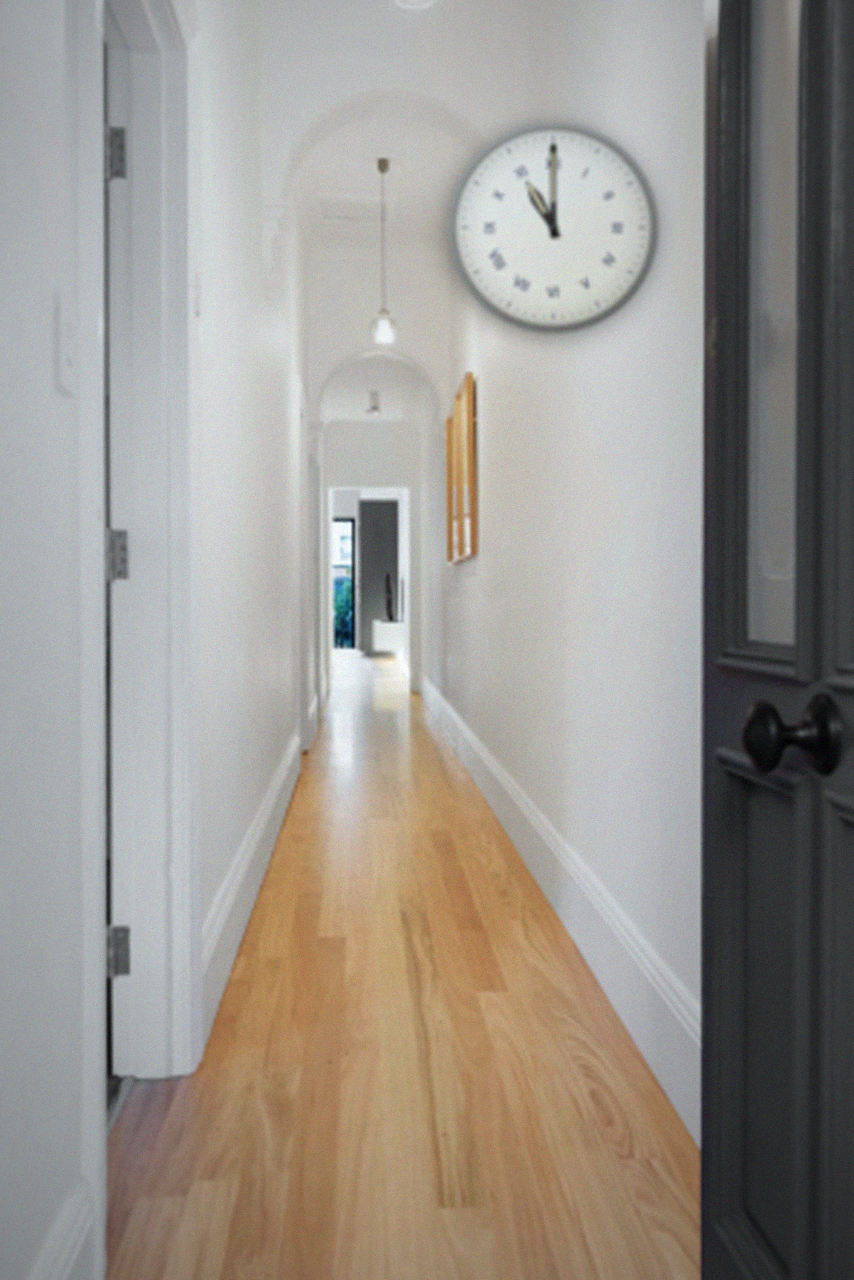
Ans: 11:00
